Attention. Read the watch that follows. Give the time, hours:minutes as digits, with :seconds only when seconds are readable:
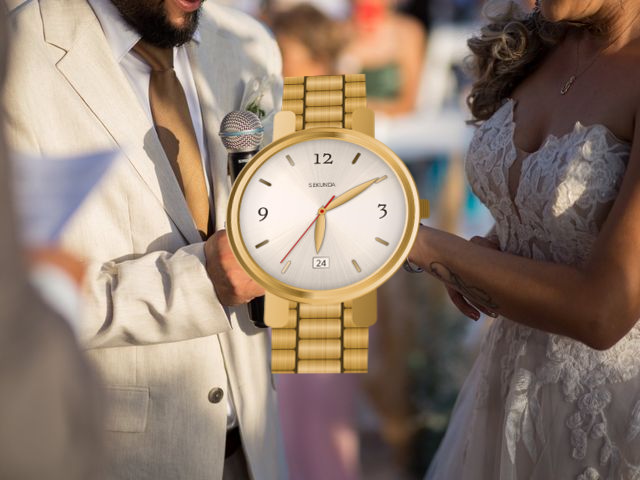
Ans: 6:09:36
